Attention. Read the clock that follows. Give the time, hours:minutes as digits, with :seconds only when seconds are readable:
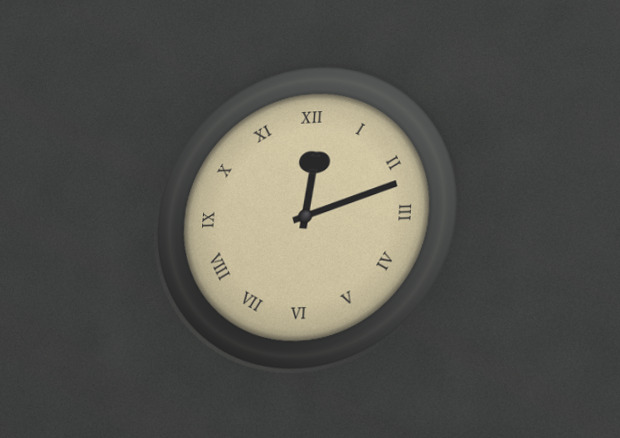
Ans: 12:12
